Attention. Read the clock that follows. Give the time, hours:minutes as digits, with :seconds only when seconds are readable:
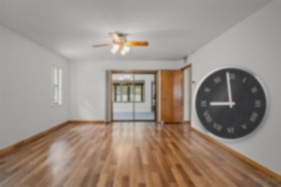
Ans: 8:59
